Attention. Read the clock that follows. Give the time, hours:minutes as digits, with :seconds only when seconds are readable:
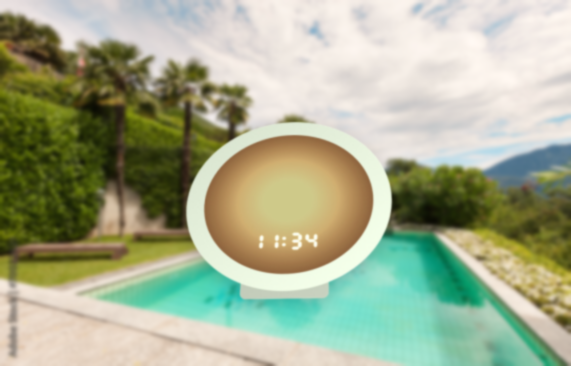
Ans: 11:34
